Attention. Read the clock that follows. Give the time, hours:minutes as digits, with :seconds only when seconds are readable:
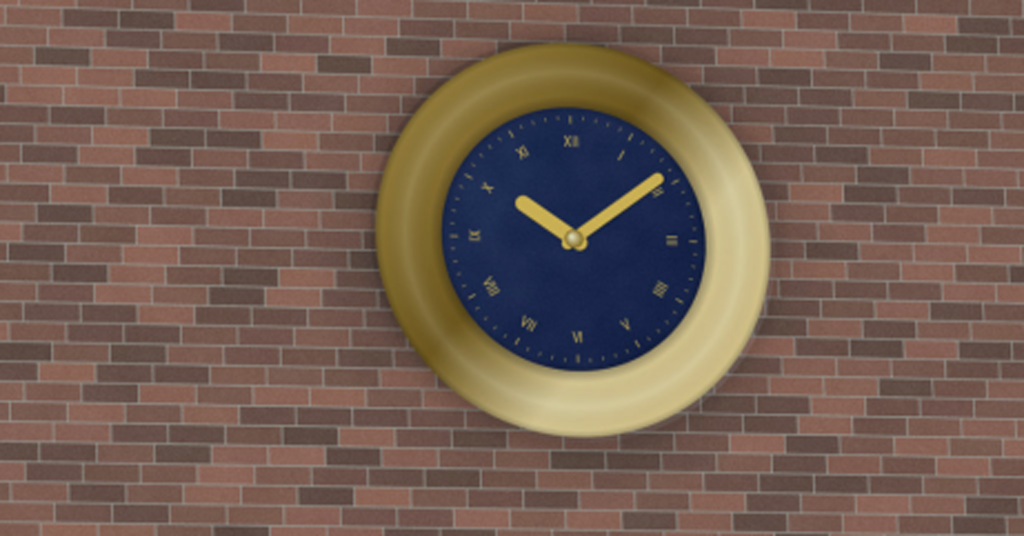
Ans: 10:09
